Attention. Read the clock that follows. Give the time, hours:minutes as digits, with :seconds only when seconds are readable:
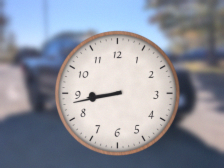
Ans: 8:43
